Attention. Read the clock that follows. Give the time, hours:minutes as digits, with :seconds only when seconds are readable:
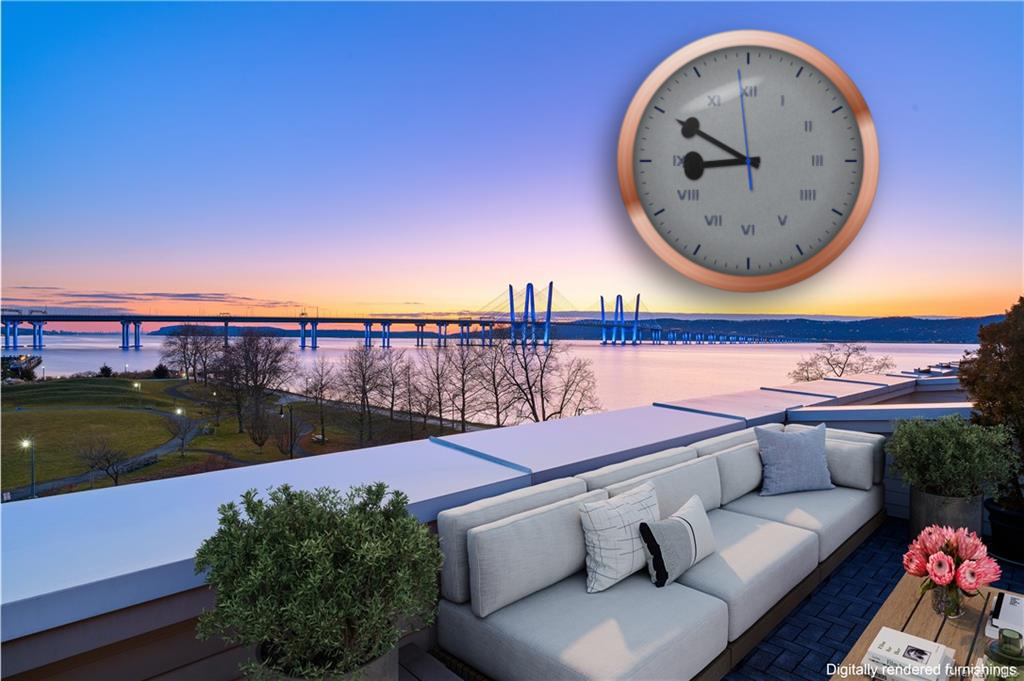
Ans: 8:49:59
